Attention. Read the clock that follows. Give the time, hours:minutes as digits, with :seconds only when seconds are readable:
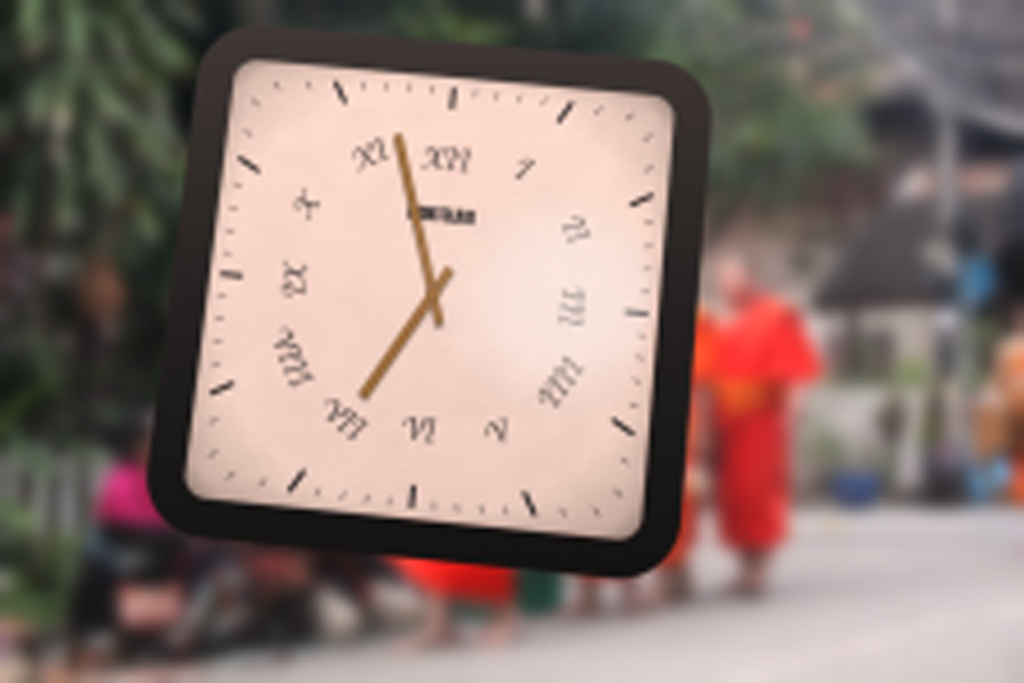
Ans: 6:57
